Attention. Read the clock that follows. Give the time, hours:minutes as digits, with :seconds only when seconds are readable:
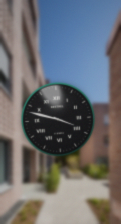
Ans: 3:48
